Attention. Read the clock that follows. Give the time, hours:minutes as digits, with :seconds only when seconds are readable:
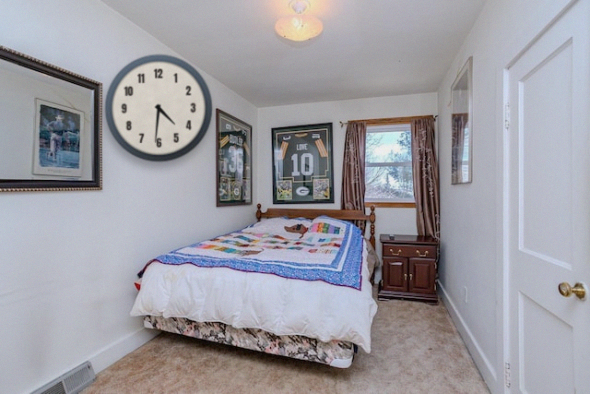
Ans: 4:31
